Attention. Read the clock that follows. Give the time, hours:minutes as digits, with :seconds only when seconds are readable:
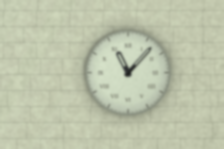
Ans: 11:07
